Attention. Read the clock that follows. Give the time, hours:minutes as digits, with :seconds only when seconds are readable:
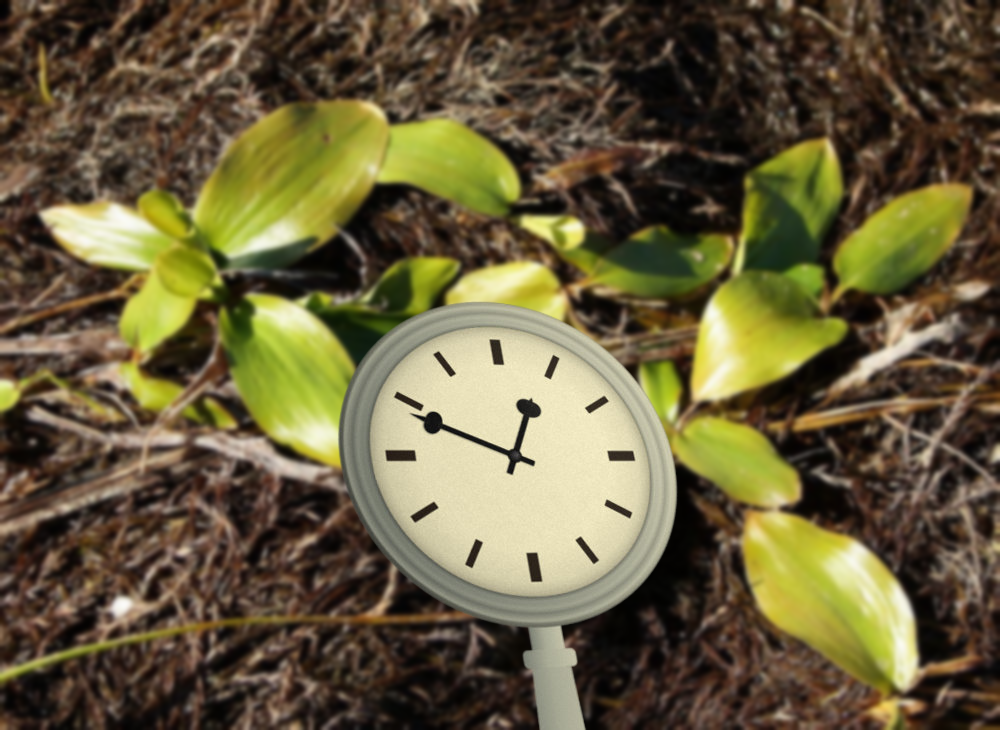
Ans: 12:49
